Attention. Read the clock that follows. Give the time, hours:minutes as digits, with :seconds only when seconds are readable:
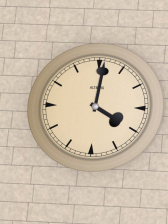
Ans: 4:01
